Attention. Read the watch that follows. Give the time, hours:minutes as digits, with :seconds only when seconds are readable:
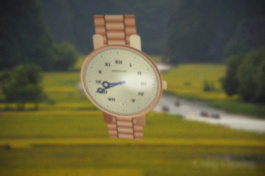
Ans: 8:41
